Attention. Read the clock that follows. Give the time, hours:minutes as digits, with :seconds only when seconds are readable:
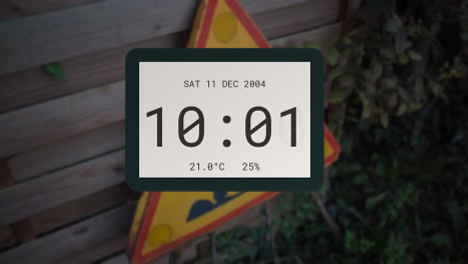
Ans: 10:01
